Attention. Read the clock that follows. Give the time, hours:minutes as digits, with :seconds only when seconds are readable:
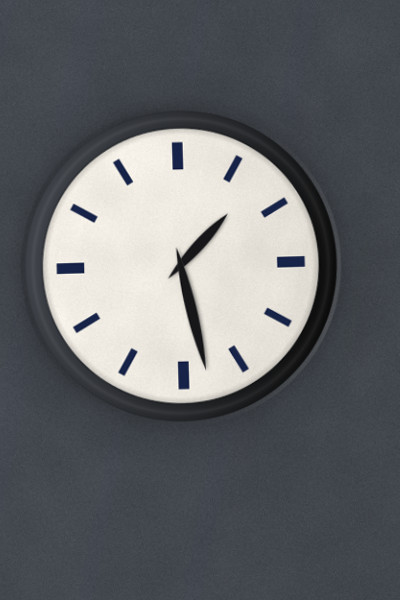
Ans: 1:28
